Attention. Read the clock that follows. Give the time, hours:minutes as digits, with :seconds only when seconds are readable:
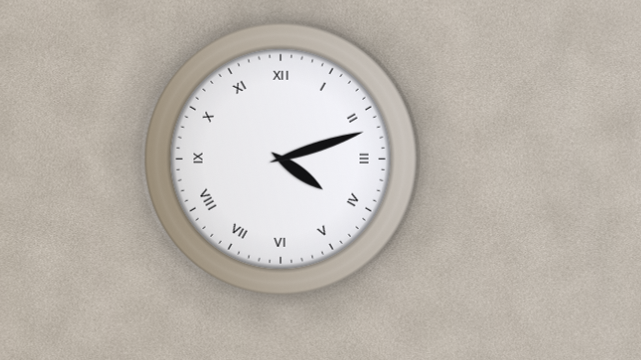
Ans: 4:12
